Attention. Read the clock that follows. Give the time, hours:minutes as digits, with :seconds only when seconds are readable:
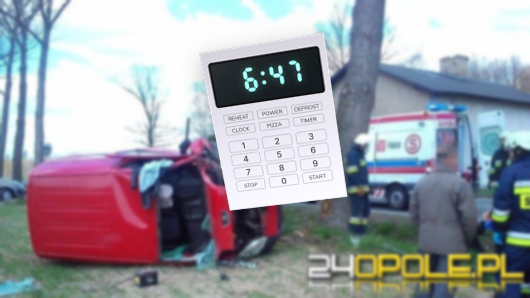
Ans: 6:47
